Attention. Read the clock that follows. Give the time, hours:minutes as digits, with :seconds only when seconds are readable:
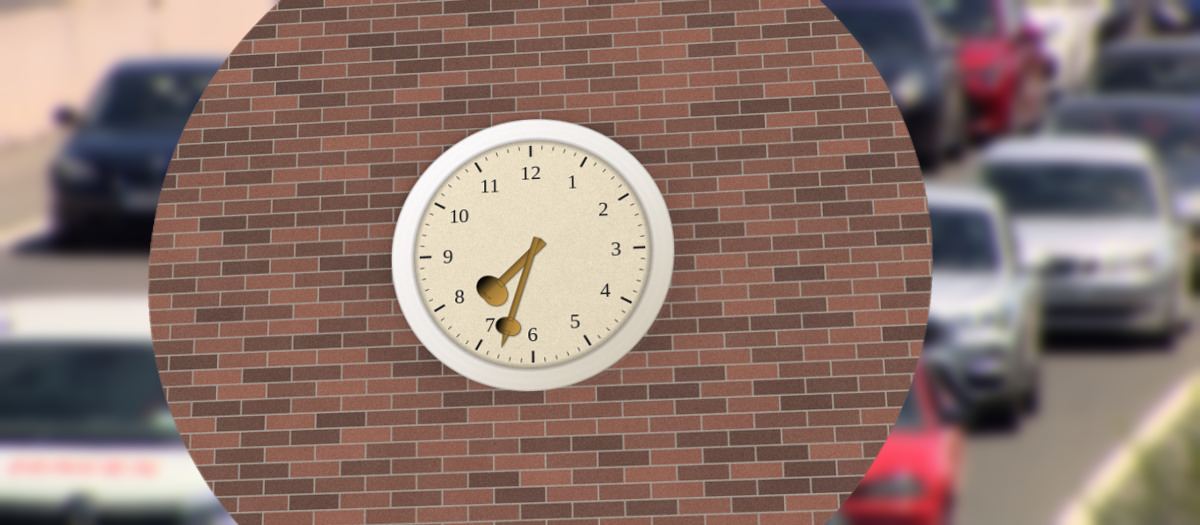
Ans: 7:33
